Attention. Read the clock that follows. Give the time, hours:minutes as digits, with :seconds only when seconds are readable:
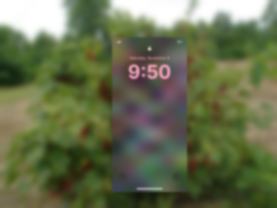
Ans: 9:50
